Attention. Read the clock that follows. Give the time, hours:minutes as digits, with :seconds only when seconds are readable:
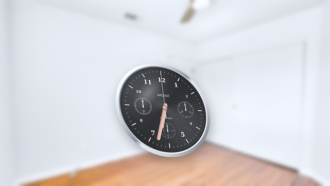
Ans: 6:33
